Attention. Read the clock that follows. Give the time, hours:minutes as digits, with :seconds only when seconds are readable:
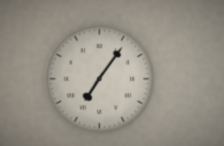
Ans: 7:06
